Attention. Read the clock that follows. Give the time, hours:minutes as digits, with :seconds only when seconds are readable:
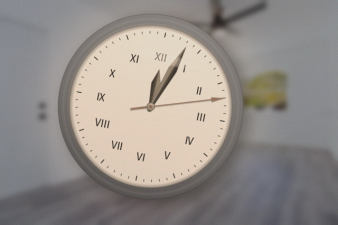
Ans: 12:03:12
